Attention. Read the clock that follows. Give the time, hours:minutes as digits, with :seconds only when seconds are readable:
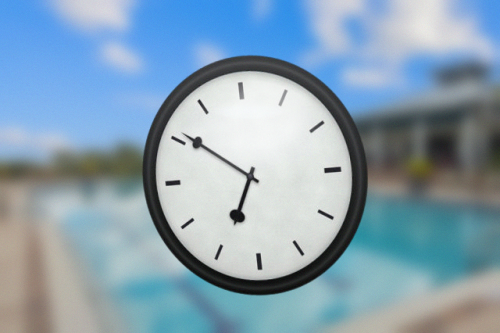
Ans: 6:51
